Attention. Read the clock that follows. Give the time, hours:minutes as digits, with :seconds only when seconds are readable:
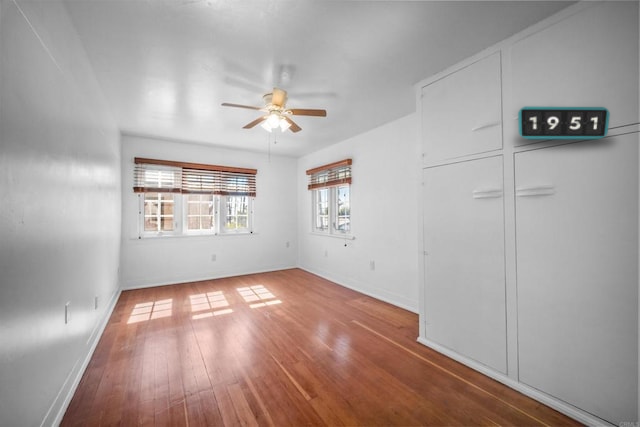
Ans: 19:51
